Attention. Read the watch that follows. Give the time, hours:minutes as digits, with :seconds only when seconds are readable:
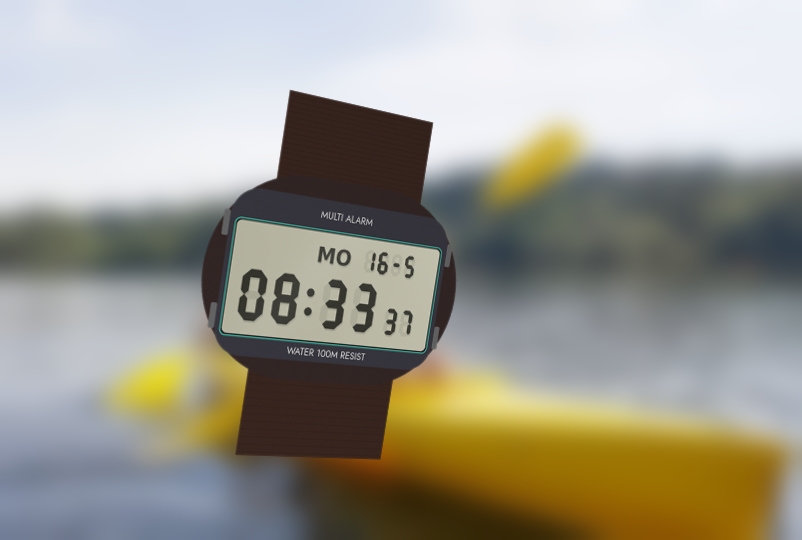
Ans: 8:33:37
